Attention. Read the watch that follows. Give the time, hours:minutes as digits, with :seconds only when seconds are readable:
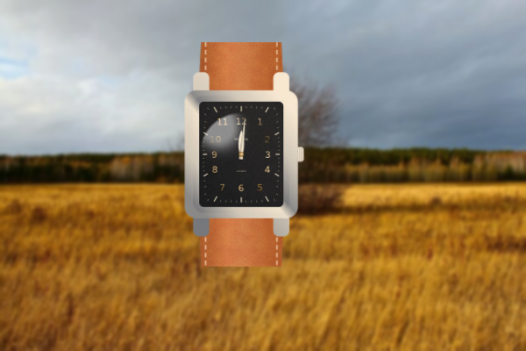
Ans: 12:01
